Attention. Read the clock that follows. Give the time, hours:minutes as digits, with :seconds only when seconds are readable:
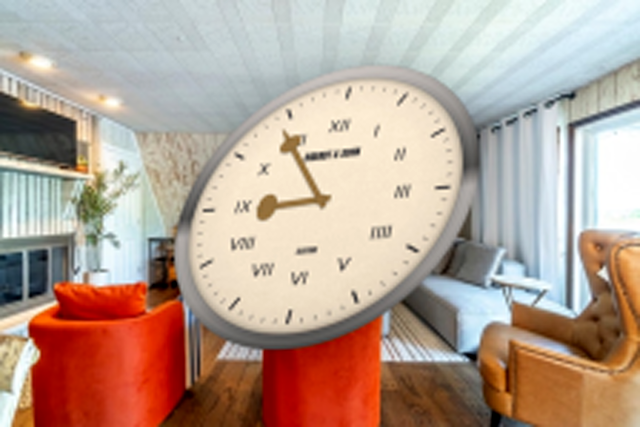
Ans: 8:54
